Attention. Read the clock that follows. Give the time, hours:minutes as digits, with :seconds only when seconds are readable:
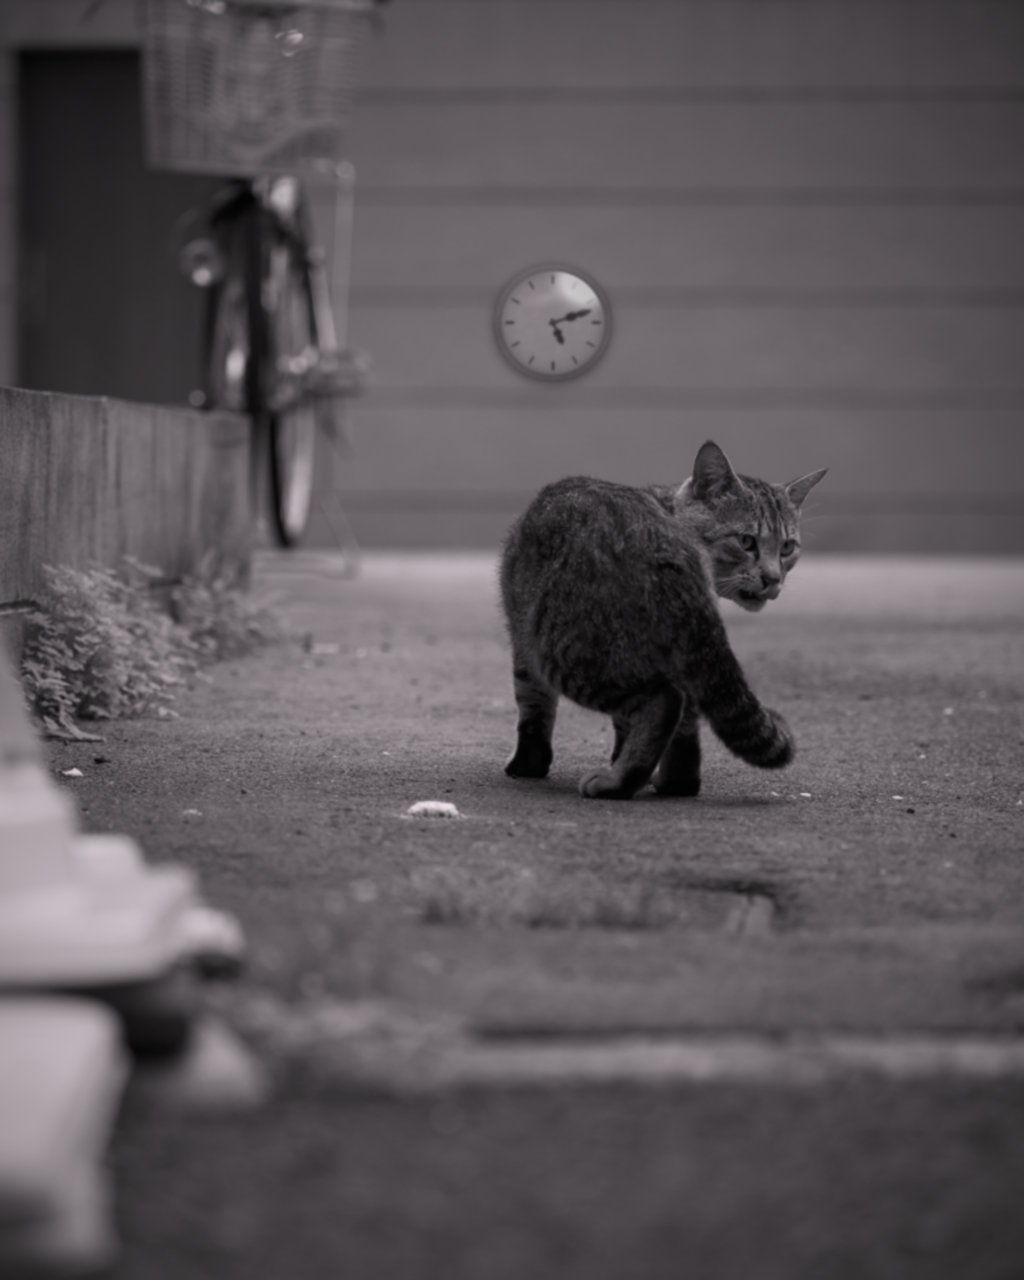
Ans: 5:12
